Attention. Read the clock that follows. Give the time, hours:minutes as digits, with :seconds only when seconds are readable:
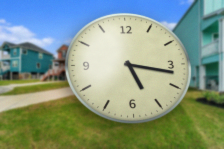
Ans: 5:17
